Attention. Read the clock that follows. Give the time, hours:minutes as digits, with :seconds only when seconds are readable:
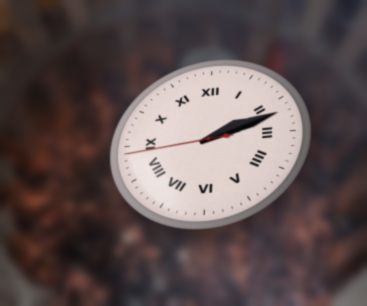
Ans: 2:11:44
